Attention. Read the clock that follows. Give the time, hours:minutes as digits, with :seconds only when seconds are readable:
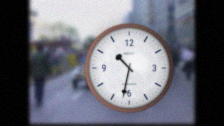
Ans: 10:32
